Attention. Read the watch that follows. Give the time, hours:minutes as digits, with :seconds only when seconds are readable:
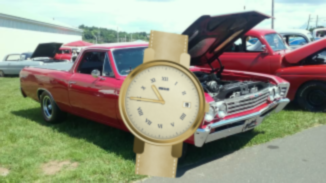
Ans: 10:45
